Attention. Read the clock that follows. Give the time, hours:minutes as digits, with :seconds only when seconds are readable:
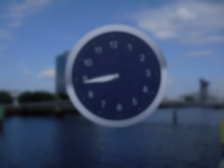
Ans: 8:44
